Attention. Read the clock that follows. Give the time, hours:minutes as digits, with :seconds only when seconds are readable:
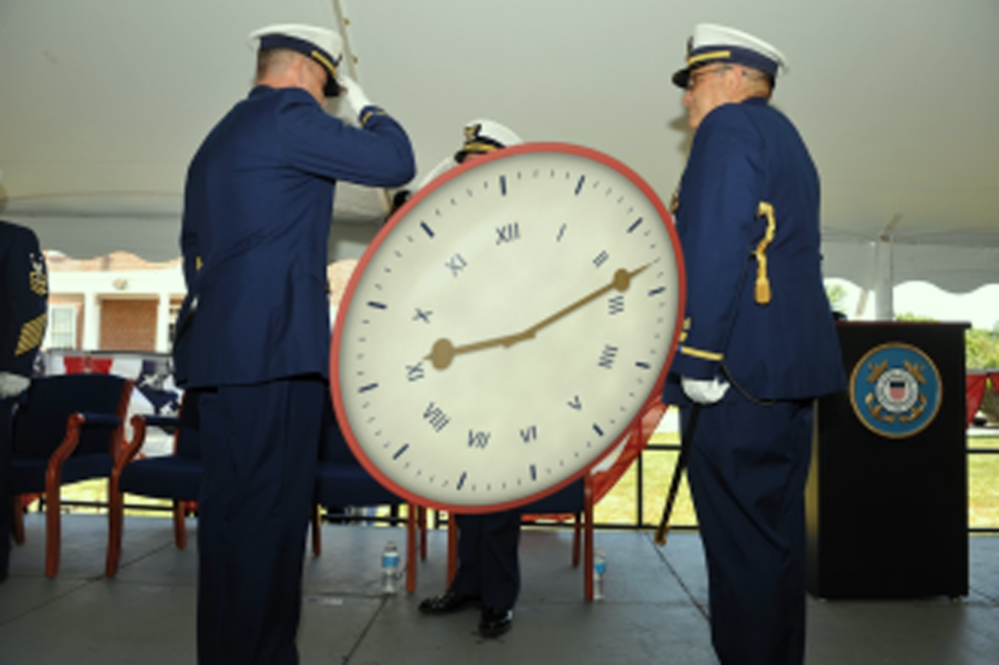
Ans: 9:13
